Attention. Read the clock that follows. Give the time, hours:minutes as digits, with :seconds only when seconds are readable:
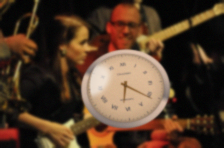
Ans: 6:21
